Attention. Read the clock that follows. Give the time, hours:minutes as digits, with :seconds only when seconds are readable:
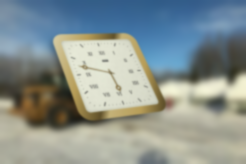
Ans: 5:48
